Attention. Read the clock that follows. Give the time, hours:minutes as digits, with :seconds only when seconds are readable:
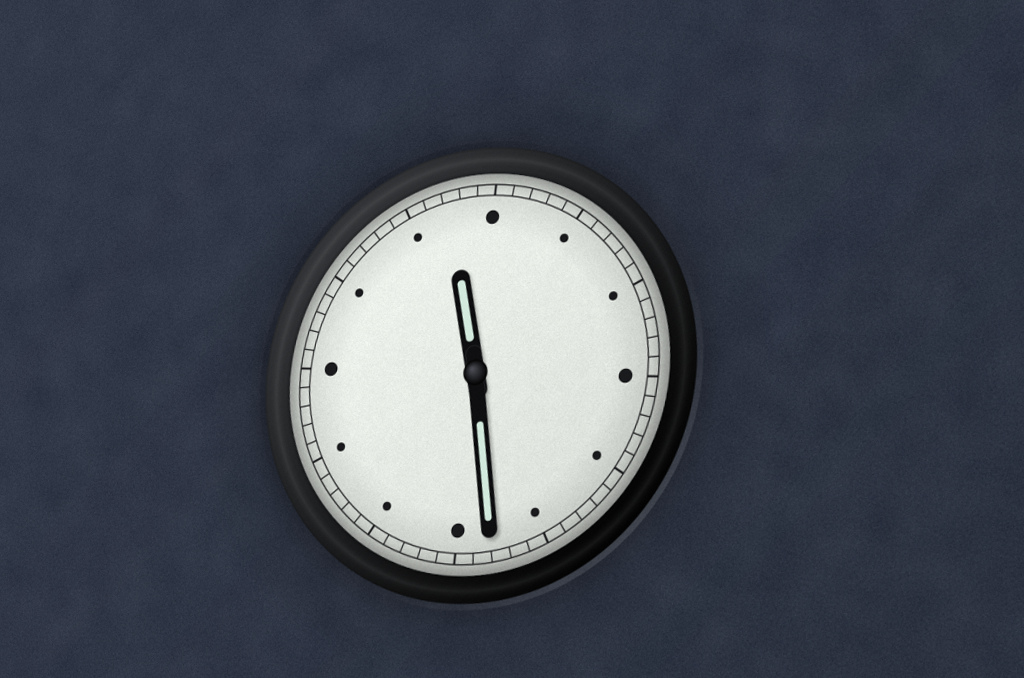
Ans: 11:28
